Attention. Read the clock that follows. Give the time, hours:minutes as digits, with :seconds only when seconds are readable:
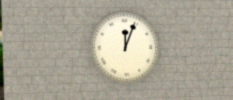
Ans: 12:04
